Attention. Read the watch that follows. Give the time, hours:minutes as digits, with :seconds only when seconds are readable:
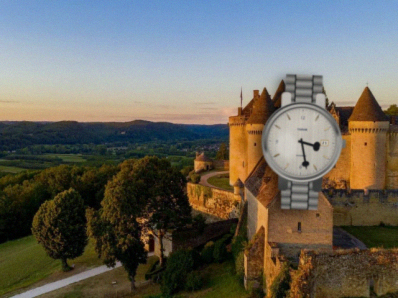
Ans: 3:28
